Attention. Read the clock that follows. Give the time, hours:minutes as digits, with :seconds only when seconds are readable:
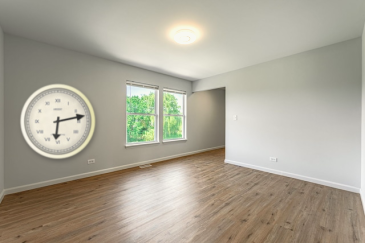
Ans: 6:13
